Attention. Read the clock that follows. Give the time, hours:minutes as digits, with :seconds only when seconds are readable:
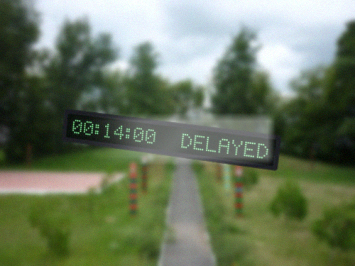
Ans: 0:14:00
